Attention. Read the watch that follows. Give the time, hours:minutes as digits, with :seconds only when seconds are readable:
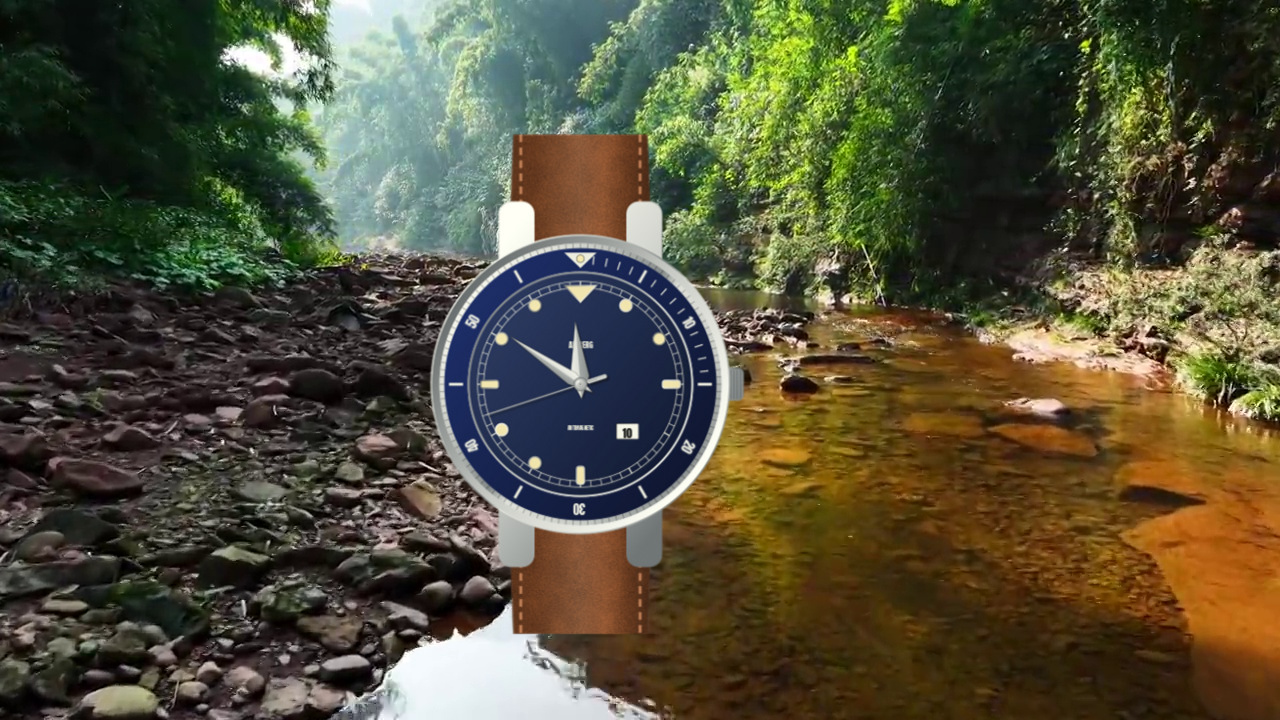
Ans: 11:50:42
